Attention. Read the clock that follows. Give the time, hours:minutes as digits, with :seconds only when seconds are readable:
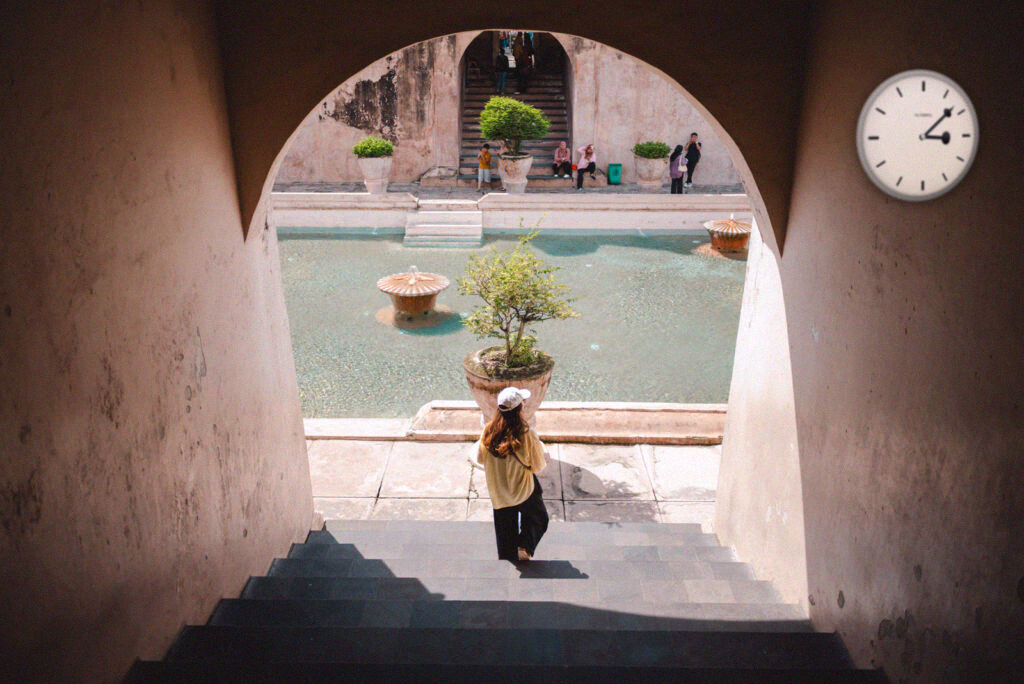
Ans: 3:08
